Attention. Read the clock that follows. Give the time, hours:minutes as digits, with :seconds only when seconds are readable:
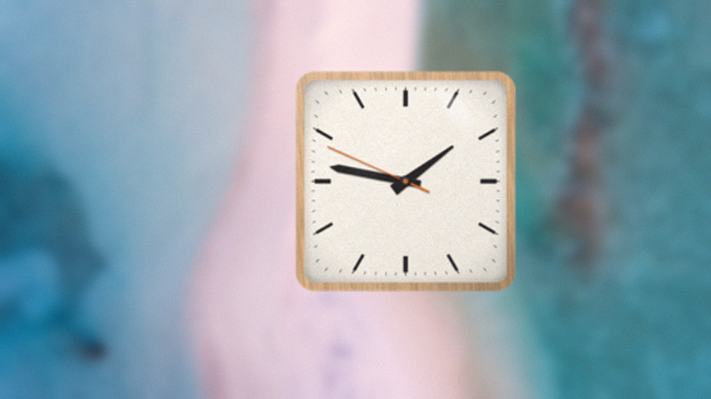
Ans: 1:46:49
